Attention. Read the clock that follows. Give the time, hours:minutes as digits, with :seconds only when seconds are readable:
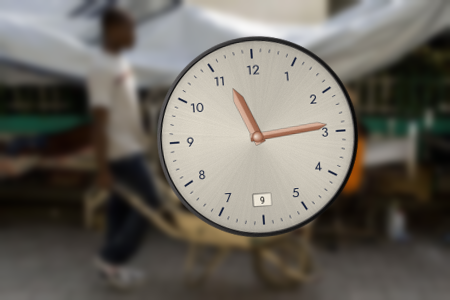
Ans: 11:14
